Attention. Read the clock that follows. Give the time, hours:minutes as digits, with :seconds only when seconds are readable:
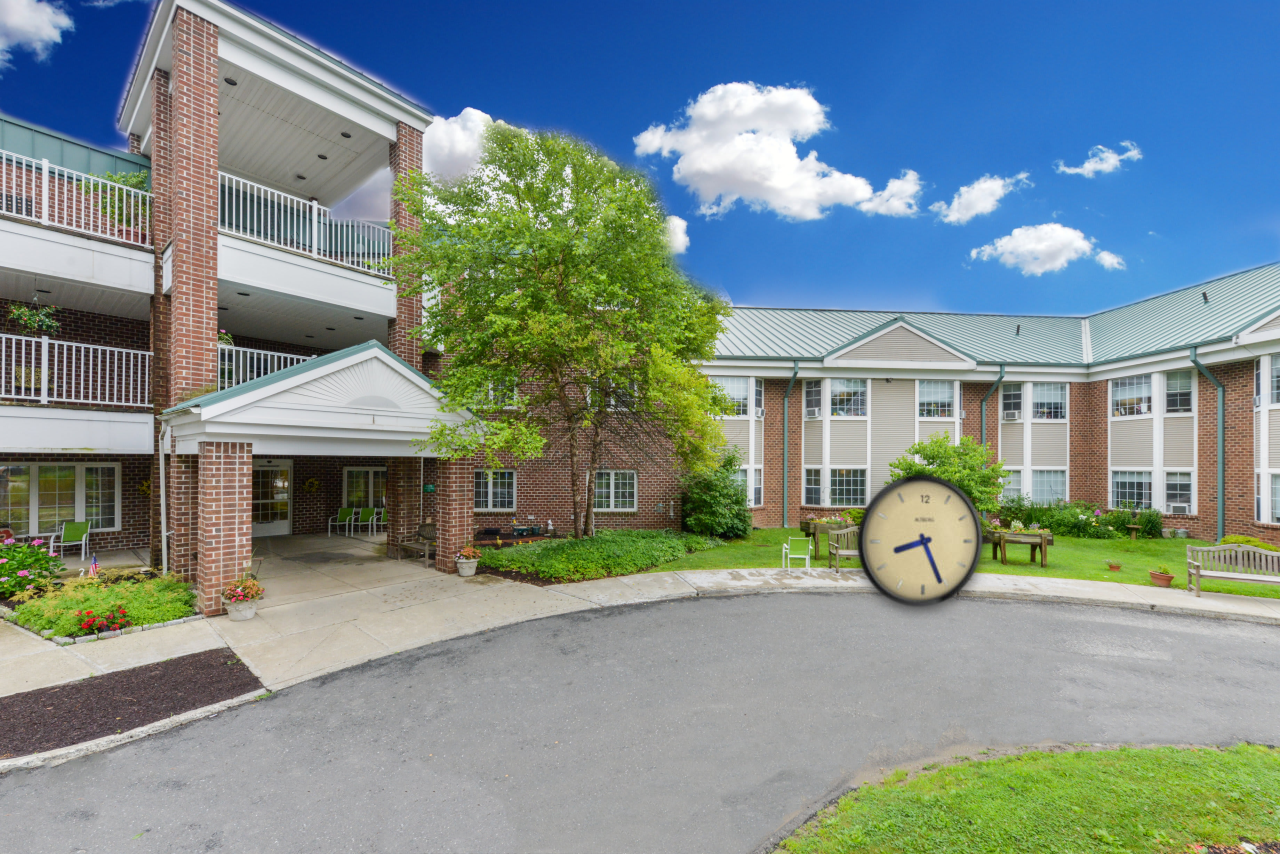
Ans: 8:26
